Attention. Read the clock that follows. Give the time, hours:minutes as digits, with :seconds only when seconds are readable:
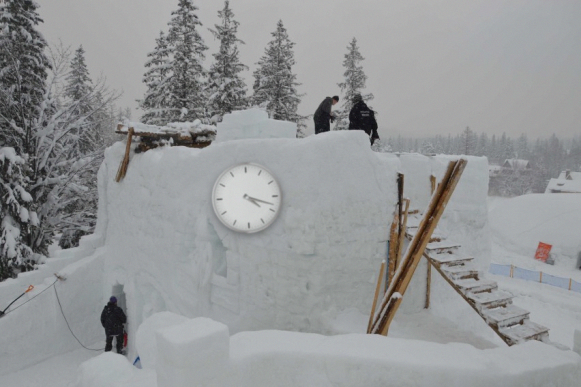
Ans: 4:18
